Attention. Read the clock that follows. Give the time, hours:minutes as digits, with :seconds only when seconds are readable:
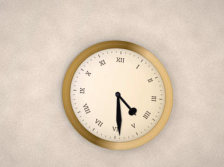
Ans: 4:29
